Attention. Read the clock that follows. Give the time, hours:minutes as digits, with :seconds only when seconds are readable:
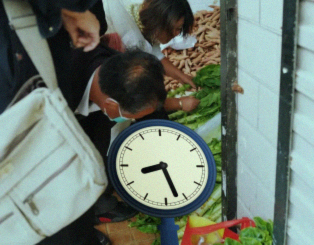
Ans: 8:27
